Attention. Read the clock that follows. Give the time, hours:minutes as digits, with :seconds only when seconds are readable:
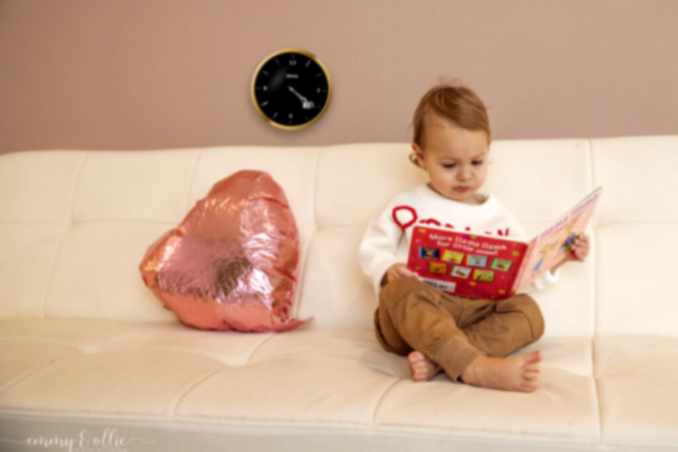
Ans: 4:21
